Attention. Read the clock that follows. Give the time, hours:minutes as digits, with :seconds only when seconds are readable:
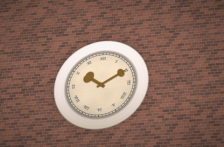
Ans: 10:10
